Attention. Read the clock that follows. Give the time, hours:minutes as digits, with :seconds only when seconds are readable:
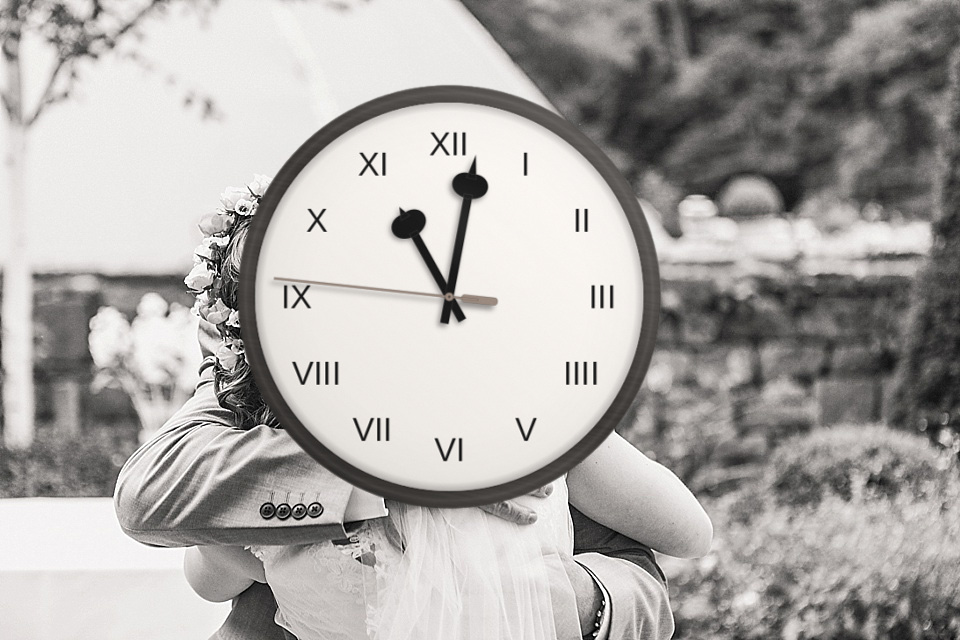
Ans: 11:01:46
